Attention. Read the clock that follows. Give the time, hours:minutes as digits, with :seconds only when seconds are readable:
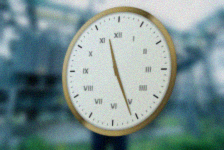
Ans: 11:26
